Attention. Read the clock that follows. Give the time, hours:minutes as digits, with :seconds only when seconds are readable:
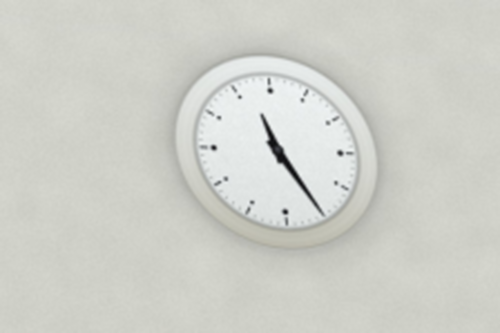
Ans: 11:25
